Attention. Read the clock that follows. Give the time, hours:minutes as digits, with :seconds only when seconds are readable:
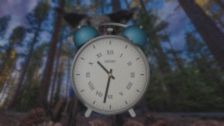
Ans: 10:32
